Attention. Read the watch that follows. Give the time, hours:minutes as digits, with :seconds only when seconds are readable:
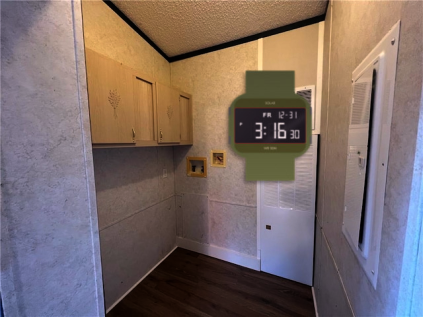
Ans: 3:16:30
